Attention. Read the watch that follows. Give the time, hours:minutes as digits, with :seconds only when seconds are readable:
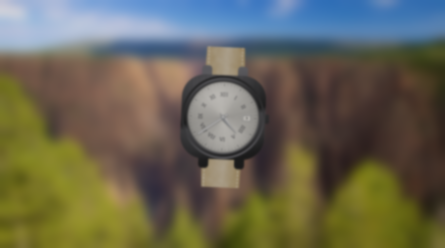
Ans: 4:39
